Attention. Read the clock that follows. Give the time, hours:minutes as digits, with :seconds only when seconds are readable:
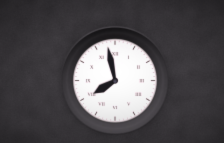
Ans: 7:58
